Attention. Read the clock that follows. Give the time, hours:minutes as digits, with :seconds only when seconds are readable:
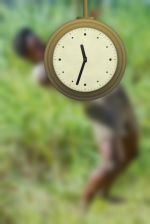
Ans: 11:33
